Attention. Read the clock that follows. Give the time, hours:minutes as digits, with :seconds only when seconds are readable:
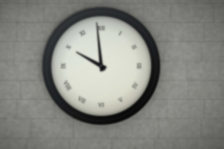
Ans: 9:59
